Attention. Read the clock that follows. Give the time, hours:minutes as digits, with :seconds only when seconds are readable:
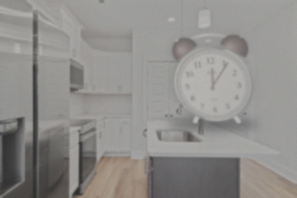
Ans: 12:06
